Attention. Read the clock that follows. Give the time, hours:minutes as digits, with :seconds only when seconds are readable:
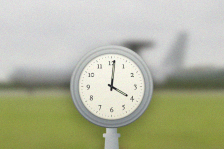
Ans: 4:01
